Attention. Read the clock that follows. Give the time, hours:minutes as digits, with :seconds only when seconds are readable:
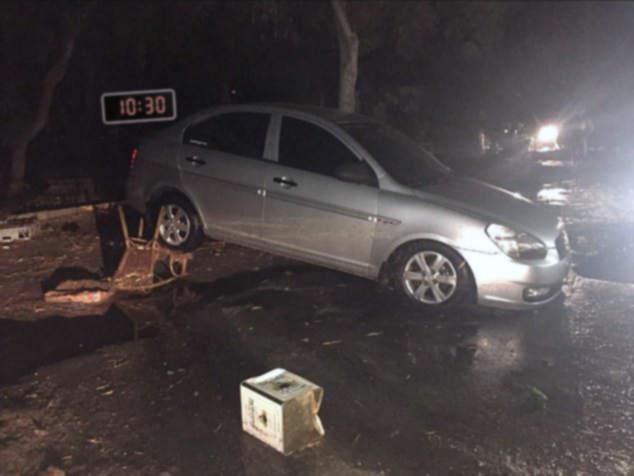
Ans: 10:30
